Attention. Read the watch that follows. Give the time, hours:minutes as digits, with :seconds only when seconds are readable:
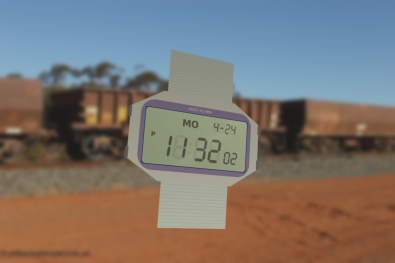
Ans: 11:32:02
